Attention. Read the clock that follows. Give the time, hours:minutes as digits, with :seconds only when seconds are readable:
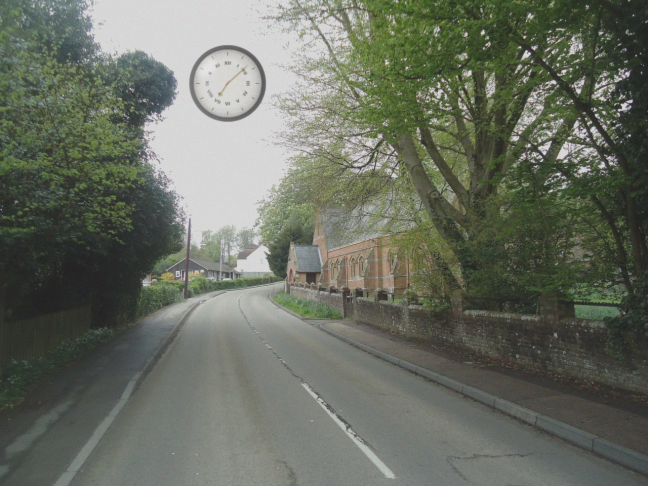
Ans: 7:08
